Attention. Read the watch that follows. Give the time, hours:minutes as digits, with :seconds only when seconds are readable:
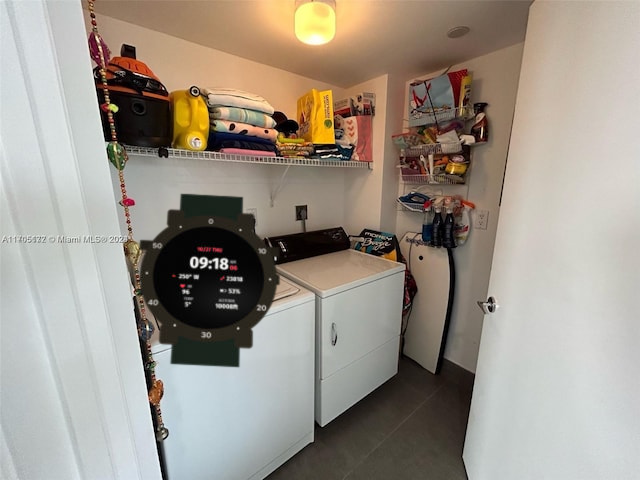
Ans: 9:18
